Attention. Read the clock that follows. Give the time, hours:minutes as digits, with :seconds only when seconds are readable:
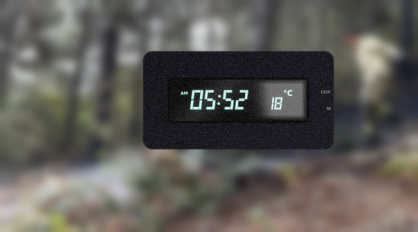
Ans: 5:52
